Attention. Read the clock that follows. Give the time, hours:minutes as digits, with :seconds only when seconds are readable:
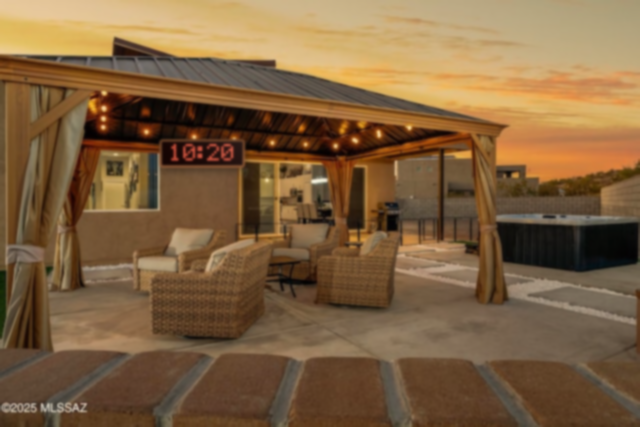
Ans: 10:20
